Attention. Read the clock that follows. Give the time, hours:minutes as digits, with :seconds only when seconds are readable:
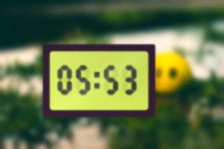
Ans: 5:53
